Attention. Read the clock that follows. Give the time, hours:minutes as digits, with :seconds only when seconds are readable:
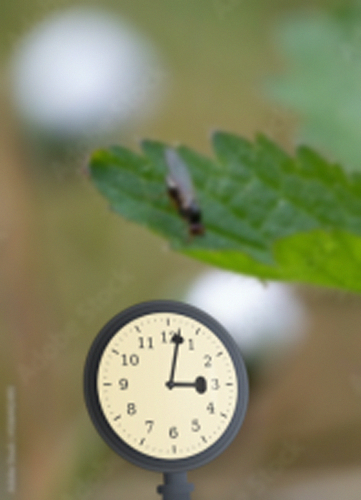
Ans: 3:02
